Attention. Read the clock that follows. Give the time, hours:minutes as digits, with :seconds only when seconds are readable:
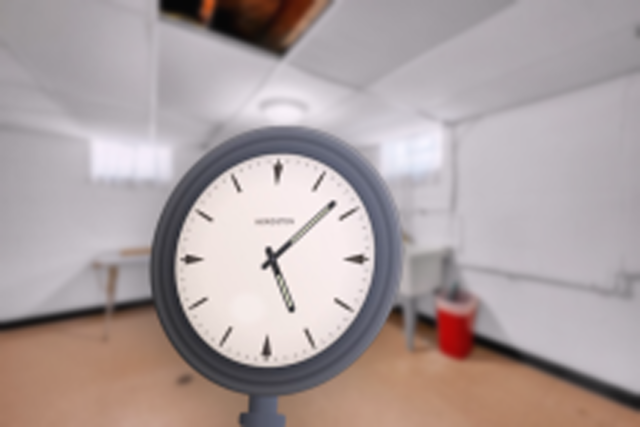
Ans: 5:08
